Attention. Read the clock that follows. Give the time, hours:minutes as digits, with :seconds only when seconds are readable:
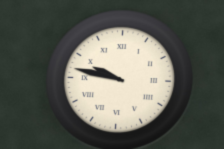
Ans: 9:47
